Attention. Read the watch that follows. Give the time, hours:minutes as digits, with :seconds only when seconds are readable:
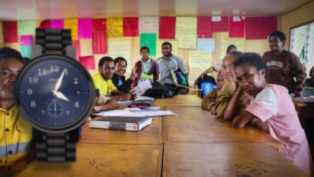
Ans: 4:04
